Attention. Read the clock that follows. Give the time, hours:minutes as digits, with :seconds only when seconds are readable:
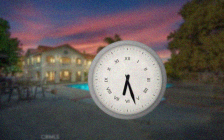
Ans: 6:27
